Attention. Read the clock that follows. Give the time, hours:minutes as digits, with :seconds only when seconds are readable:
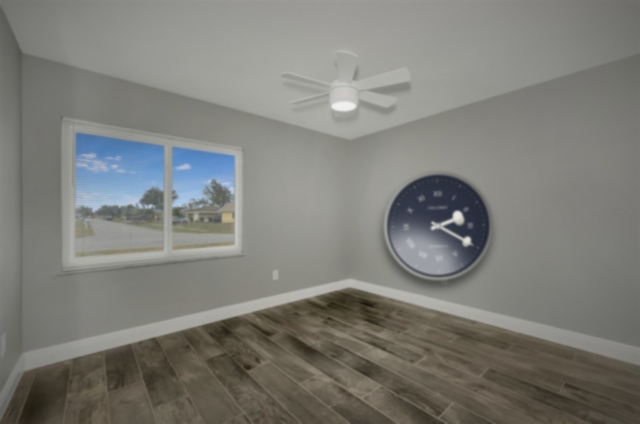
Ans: 2:20
